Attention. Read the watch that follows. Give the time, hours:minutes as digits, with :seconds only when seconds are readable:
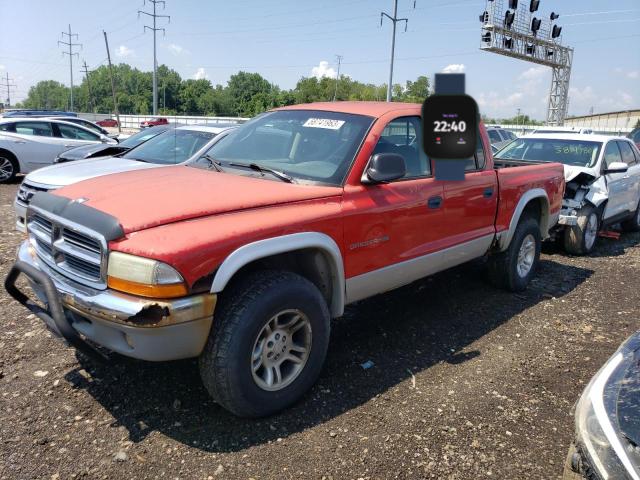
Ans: 22:40
